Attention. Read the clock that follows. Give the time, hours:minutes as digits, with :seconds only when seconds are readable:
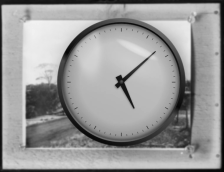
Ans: 5:08
